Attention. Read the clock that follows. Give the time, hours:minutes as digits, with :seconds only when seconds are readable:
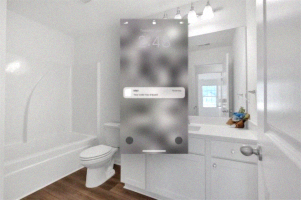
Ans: 2:48
